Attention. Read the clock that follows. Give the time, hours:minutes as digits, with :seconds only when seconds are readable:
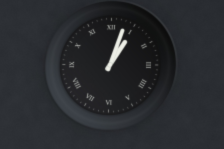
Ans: 1:03
